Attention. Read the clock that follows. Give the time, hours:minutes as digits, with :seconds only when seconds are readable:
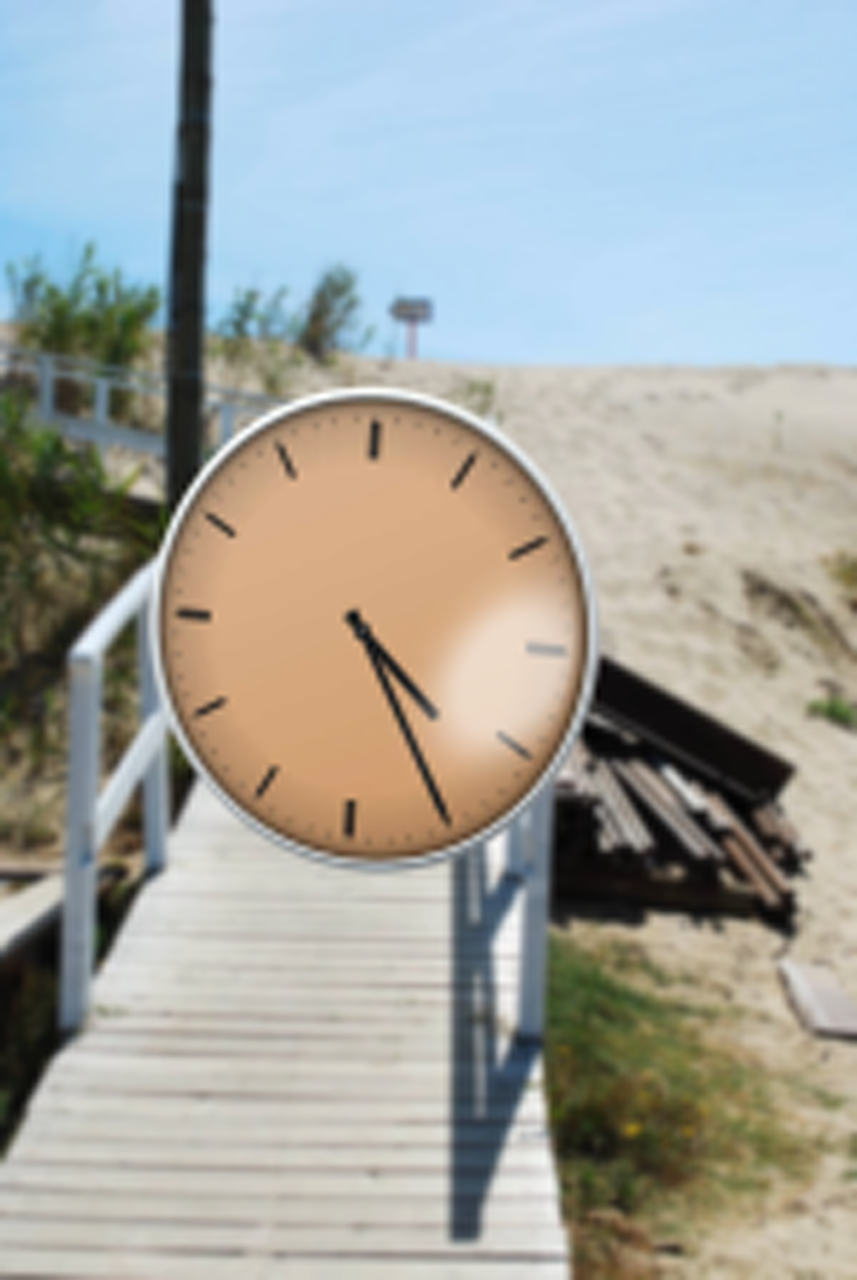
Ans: 4:25
